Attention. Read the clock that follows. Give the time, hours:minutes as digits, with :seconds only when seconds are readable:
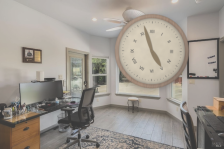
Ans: 4:57
